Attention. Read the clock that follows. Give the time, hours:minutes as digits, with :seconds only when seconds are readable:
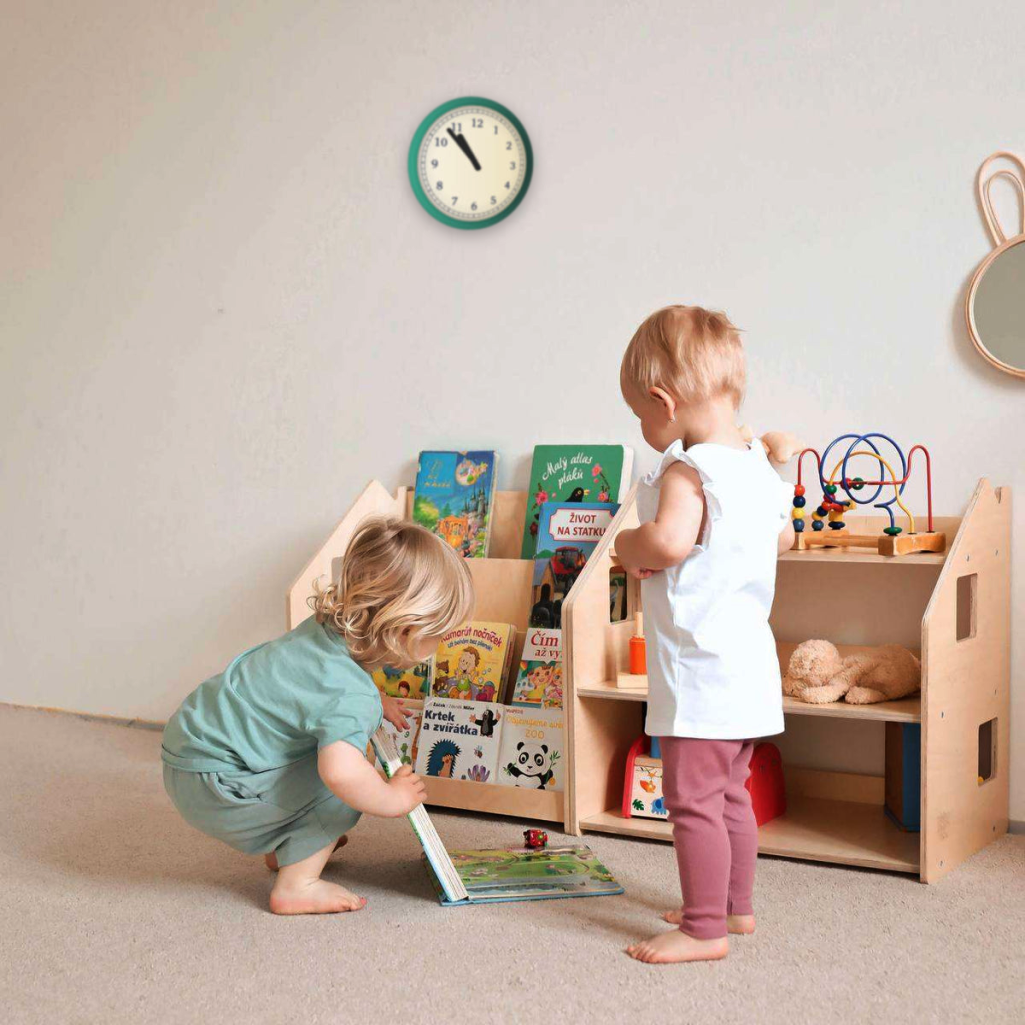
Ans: 10:53
